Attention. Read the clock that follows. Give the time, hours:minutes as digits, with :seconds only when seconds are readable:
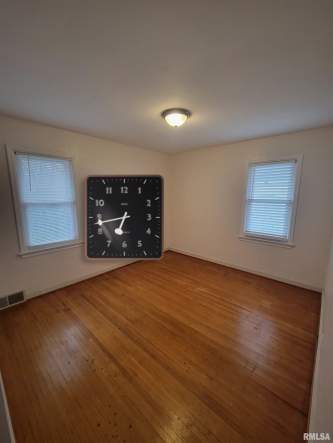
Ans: 6:43
